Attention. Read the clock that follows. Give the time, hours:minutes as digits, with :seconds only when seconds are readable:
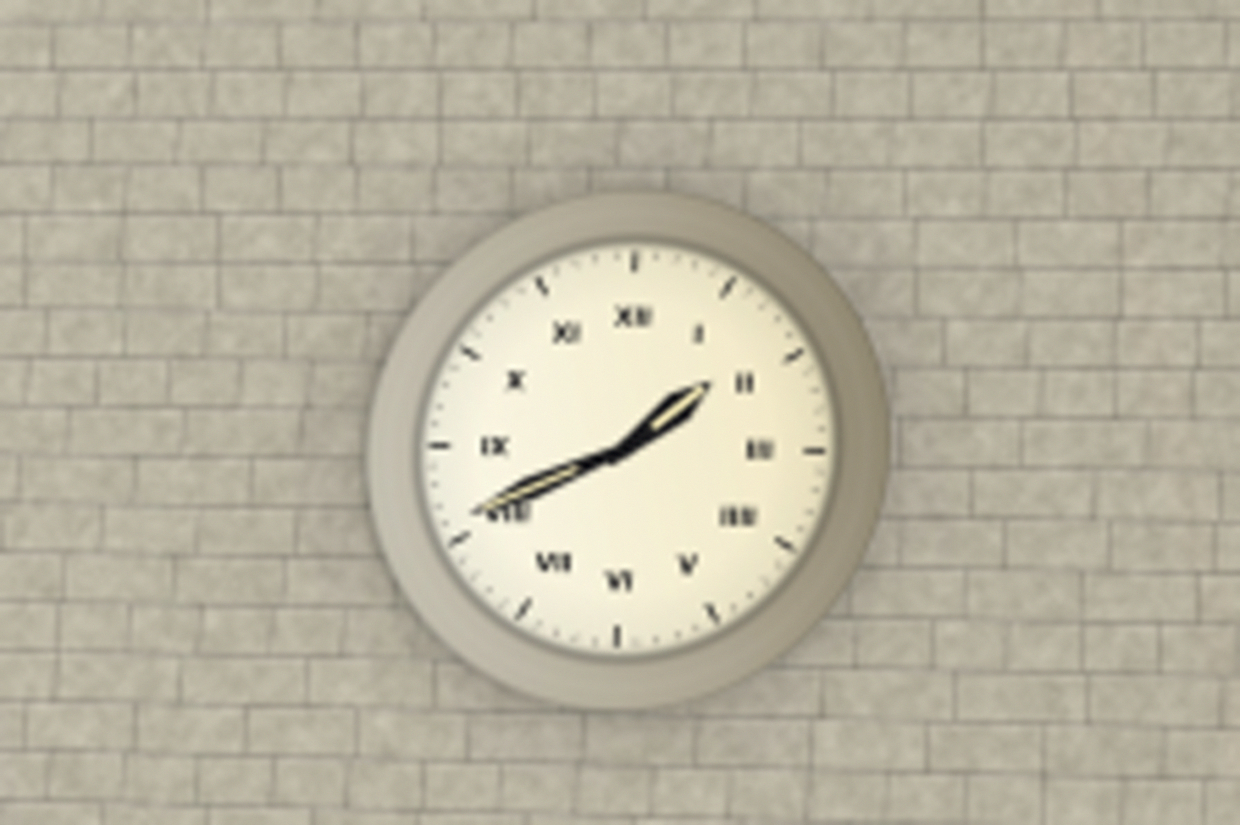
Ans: 1:41
